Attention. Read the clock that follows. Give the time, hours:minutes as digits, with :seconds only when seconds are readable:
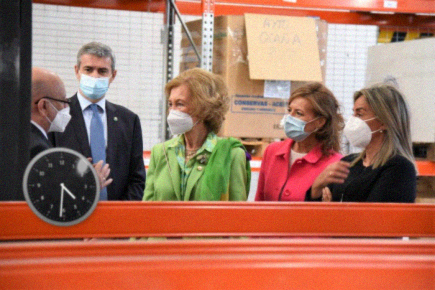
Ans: 4:31
